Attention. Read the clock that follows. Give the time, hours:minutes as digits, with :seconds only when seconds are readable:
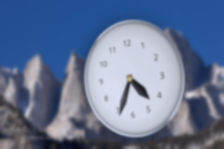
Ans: 4:34
